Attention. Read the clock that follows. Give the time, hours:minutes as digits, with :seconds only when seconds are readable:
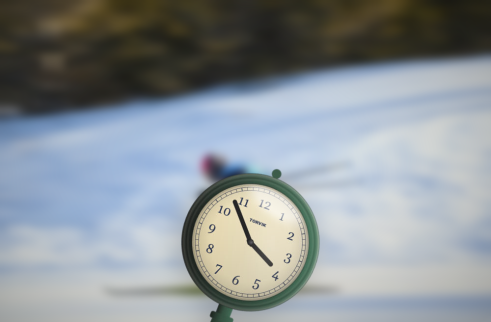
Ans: 3:53
